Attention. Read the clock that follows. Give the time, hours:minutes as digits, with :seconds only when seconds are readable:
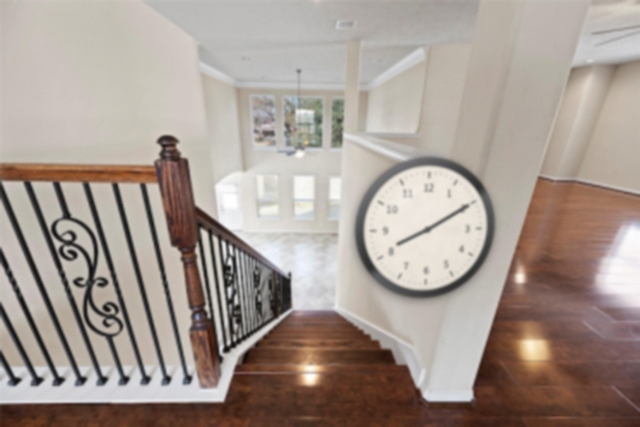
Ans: 8:10
